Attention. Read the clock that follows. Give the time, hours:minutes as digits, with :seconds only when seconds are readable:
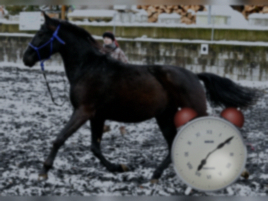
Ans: 7:09
